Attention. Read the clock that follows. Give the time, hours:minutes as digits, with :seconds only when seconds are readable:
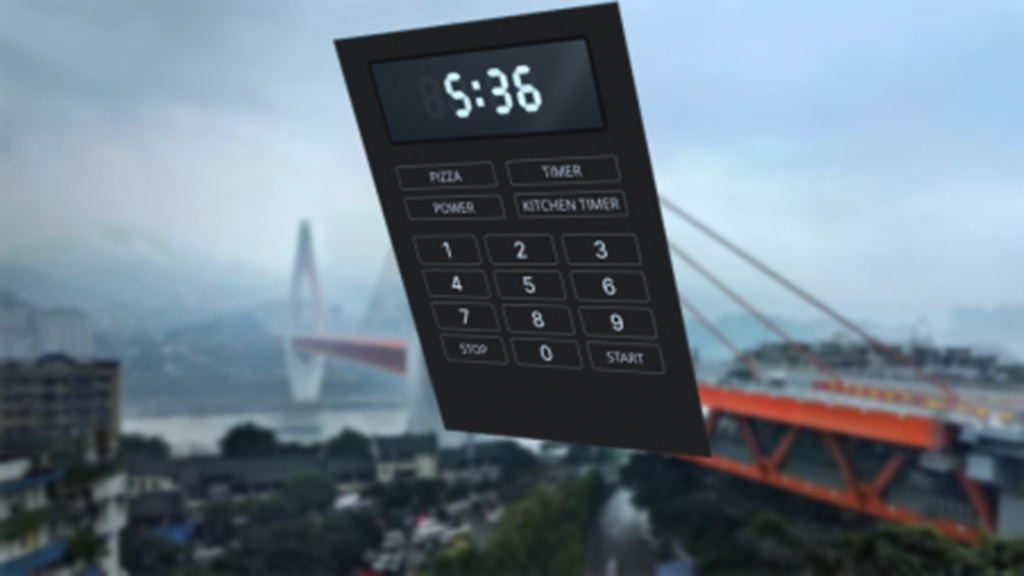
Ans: 5:36
